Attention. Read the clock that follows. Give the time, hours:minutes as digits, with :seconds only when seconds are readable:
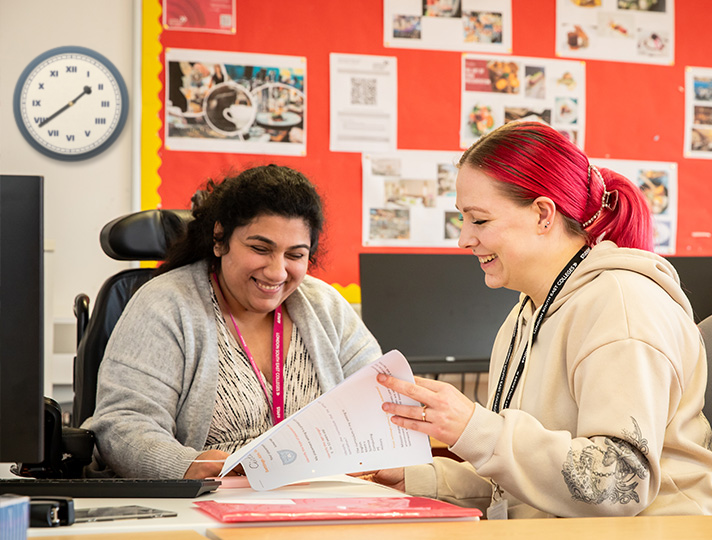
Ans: 1:39
